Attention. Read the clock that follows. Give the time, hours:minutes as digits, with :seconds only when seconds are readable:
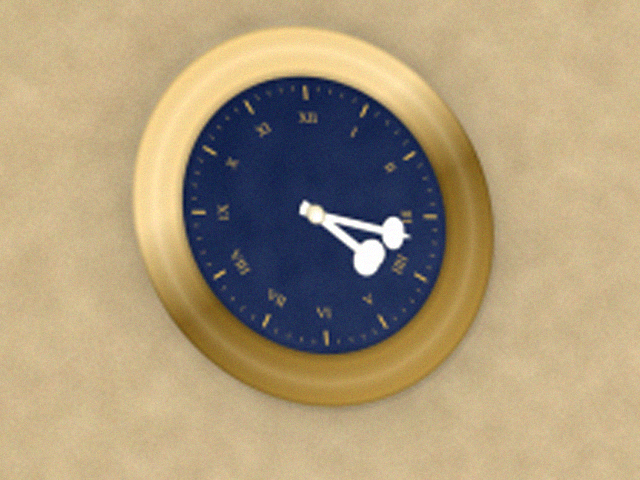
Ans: 4:17
